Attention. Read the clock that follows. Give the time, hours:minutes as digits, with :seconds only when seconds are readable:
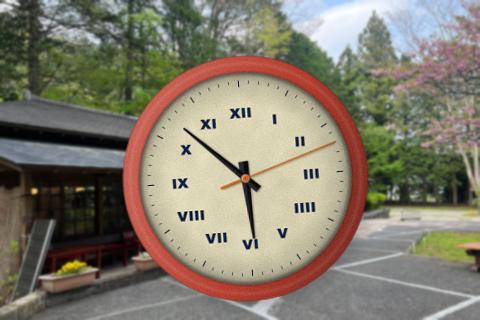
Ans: 5:52:12
